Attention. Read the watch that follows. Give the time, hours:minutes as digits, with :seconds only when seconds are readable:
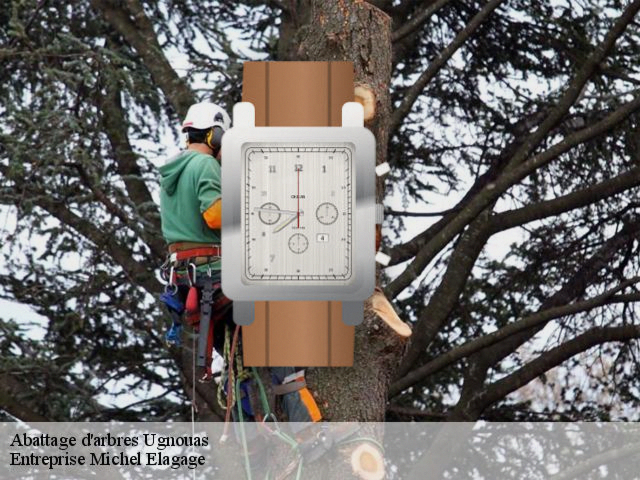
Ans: 7:46
